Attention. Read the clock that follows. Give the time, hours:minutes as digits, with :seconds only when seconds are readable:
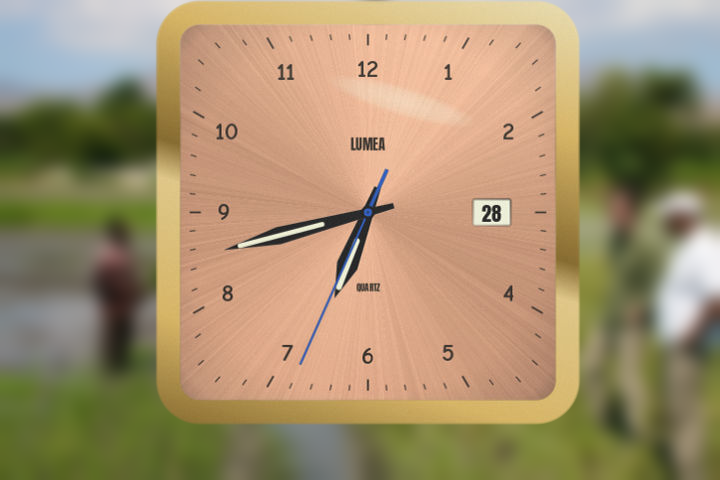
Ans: 6:42:34
